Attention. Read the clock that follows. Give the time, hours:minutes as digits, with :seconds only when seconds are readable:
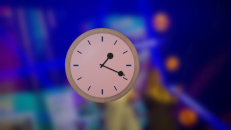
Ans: 1:19
